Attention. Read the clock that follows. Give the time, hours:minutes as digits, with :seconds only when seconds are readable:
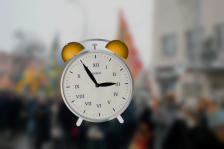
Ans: 2:55
